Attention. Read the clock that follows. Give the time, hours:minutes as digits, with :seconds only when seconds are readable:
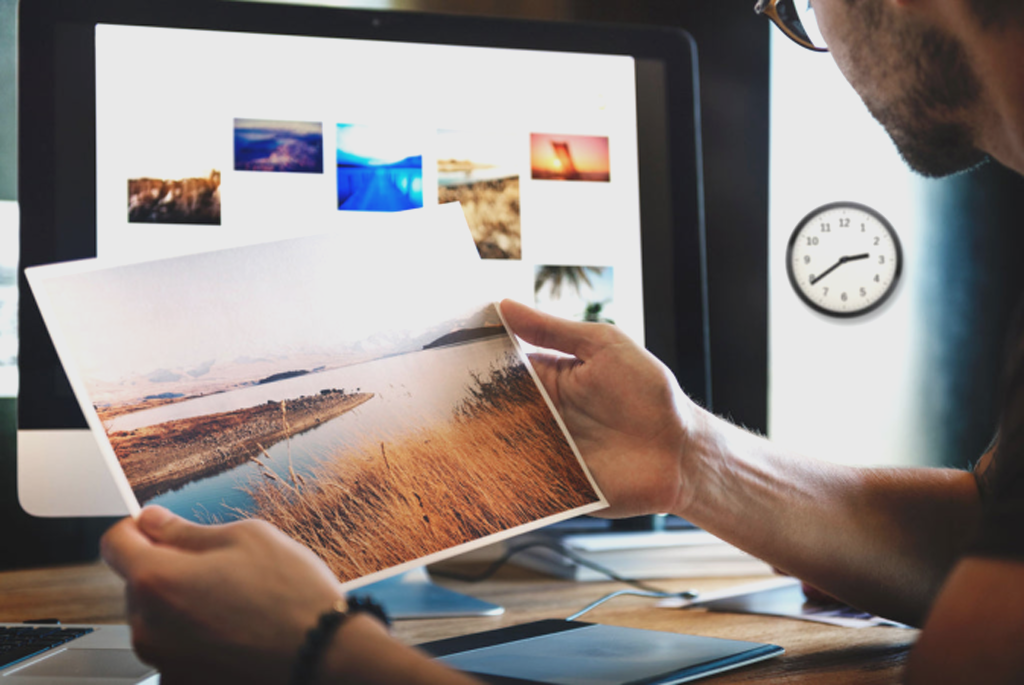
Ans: 2:39
